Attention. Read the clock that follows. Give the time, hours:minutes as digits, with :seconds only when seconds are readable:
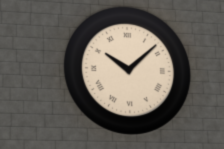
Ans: 10:08
